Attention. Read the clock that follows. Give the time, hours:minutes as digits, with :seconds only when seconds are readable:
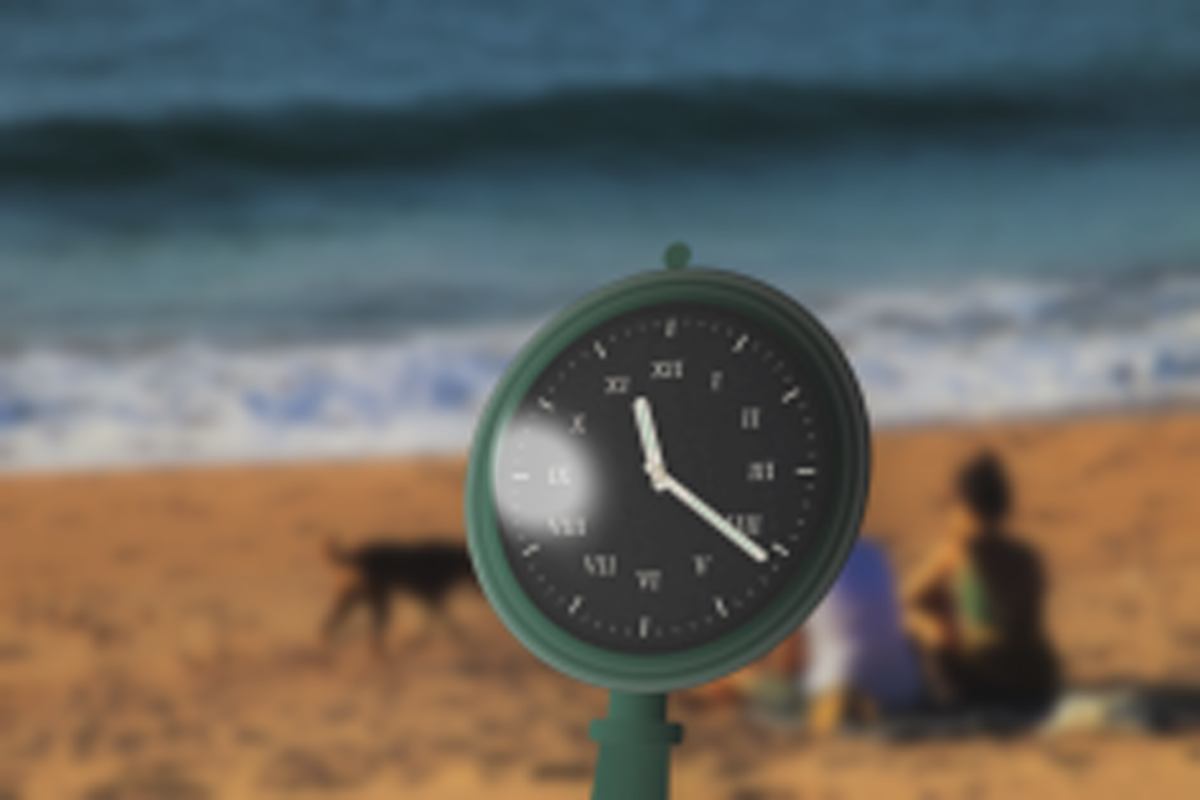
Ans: 11:21
